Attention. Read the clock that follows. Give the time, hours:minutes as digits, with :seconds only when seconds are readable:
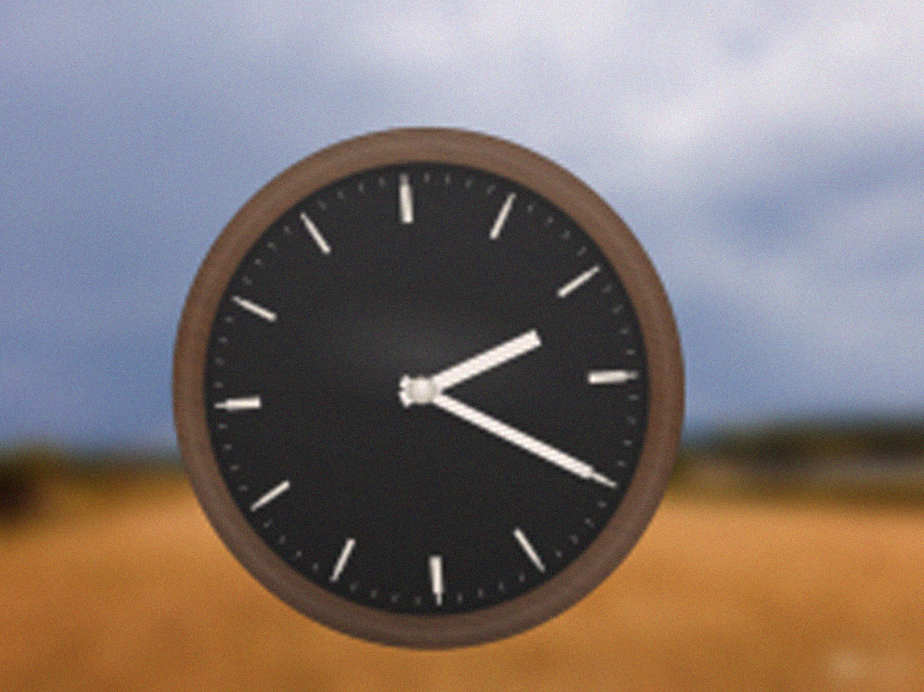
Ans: 2:20
